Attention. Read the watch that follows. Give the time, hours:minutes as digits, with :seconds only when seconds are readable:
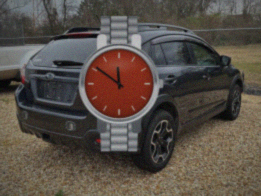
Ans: 11:51
